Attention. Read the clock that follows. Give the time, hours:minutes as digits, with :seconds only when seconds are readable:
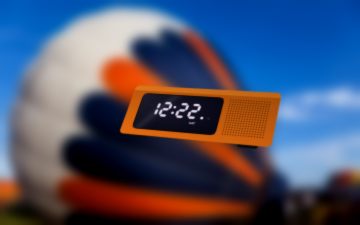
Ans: 12:22
